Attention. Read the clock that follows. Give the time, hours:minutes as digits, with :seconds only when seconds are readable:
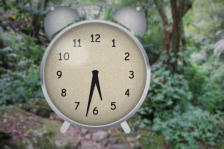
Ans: 5:32
